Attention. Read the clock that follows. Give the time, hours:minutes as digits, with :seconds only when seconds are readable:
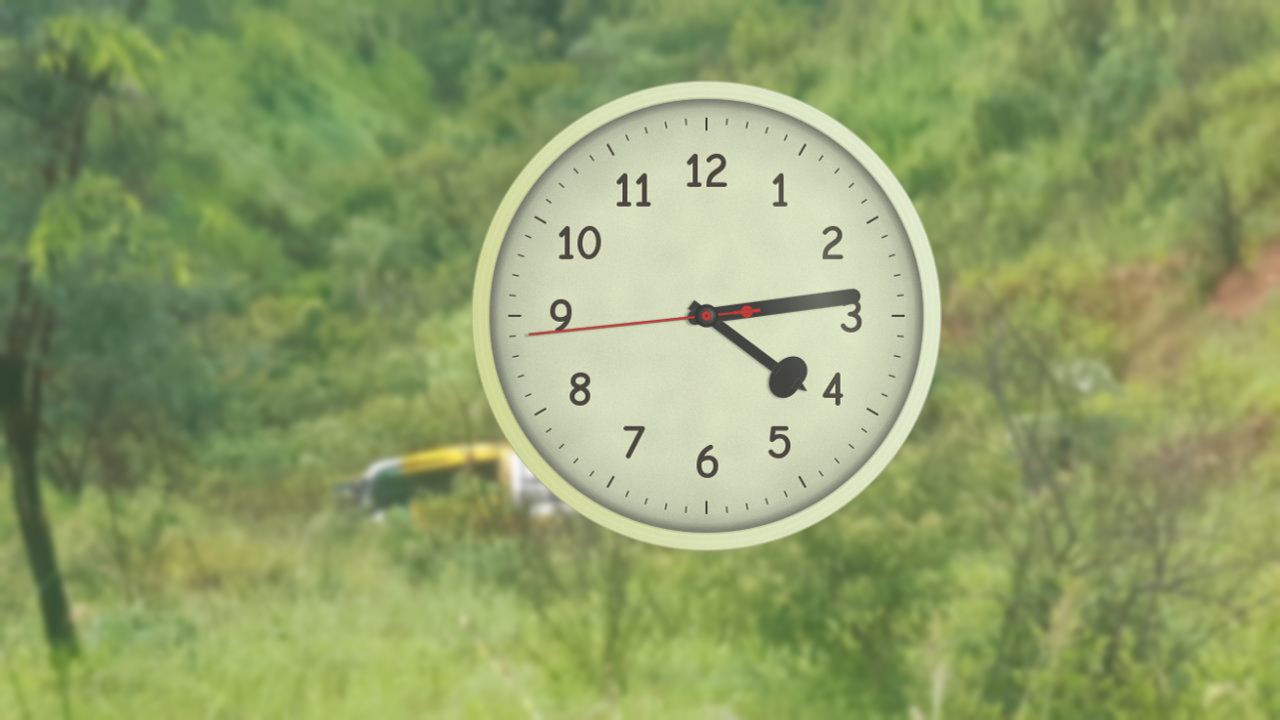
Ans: 4:13:44
